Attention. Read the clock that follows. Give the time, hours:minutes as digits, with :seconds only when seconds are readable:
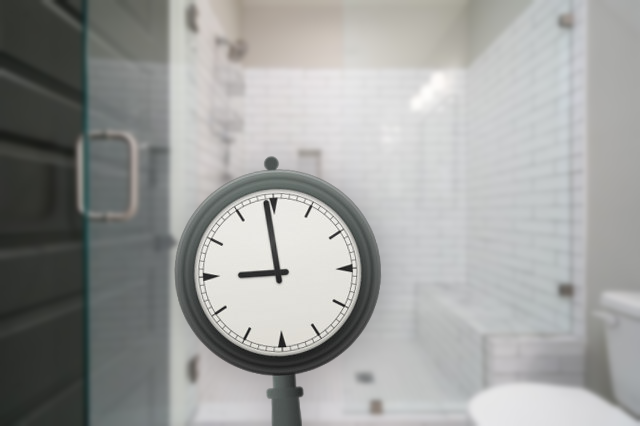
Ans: 8:59
